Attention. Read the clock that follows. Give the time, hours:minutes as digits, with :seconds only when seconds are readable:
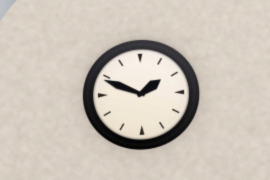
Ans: 1:49
